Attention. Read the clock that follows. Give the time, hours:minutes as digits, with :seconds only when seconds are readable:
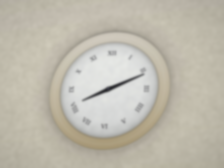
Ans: 8:11
